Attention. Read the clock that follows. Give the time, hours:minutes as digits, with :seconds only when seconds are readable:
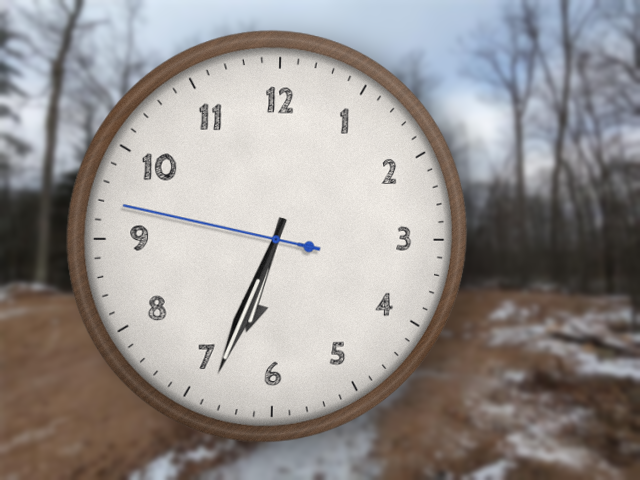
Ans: 6:33:47
